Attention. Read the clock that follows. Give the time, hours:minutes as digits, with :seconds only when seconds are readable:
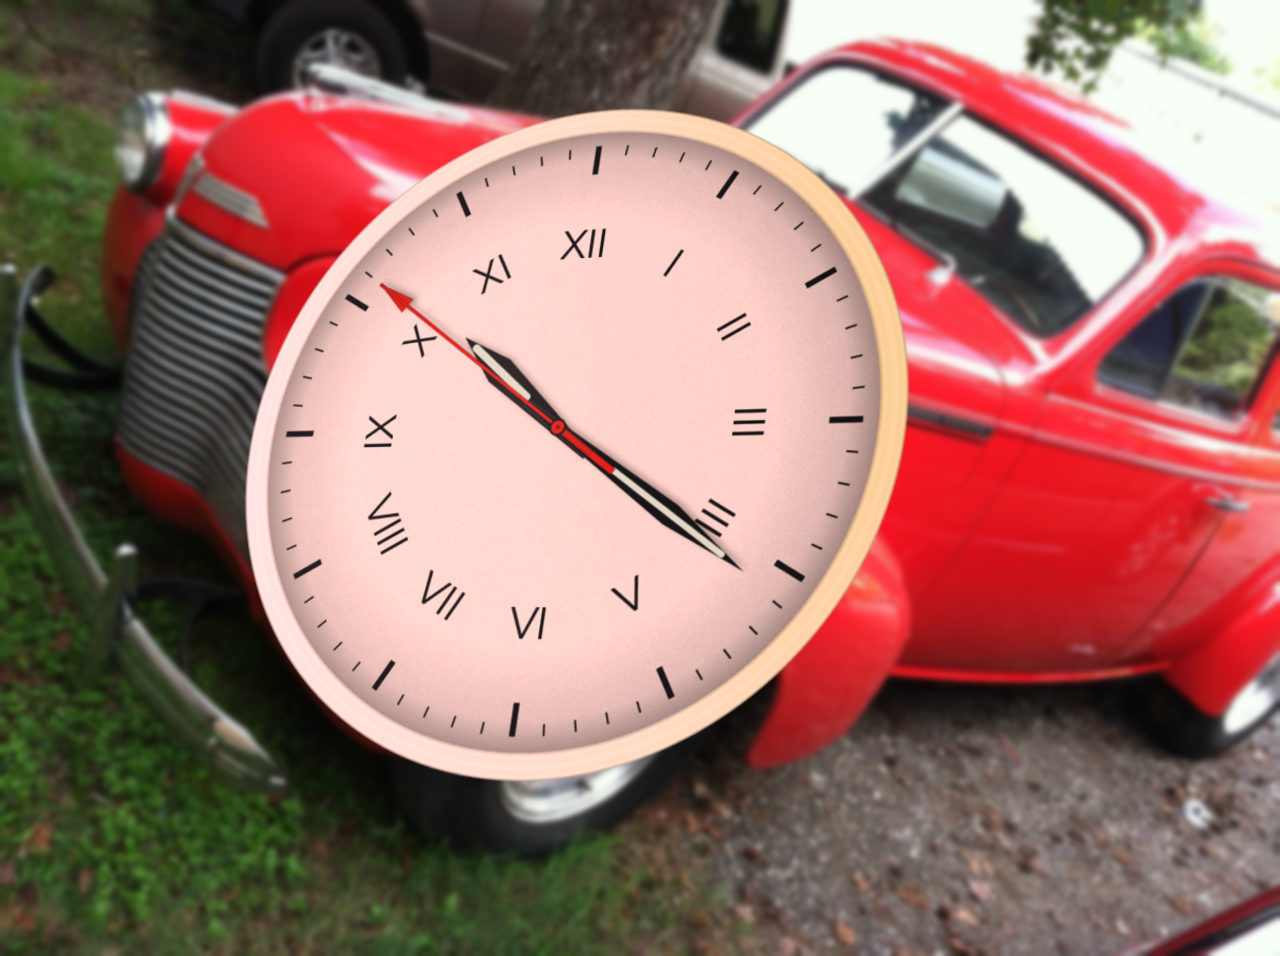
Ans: 10:20:51
